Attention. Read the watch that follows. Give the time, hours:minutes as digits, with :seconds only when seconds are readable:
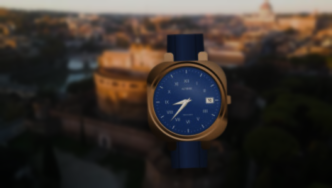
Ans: 8:37
